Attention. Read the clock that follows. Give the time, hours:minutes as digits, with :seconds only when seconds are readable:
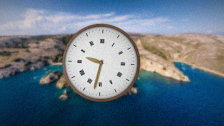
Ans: 9:32
